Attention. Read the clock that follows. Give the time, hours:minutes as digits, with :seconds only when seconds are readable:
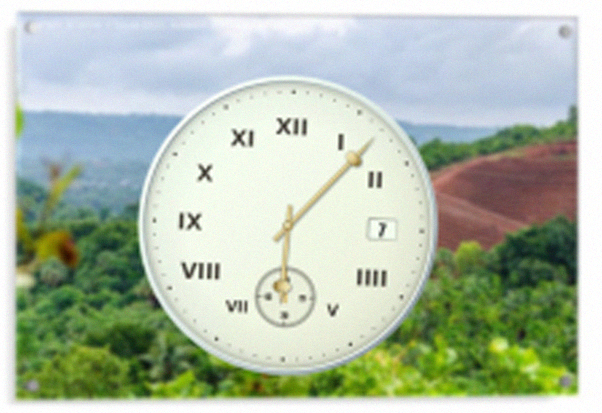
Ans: 6:07
